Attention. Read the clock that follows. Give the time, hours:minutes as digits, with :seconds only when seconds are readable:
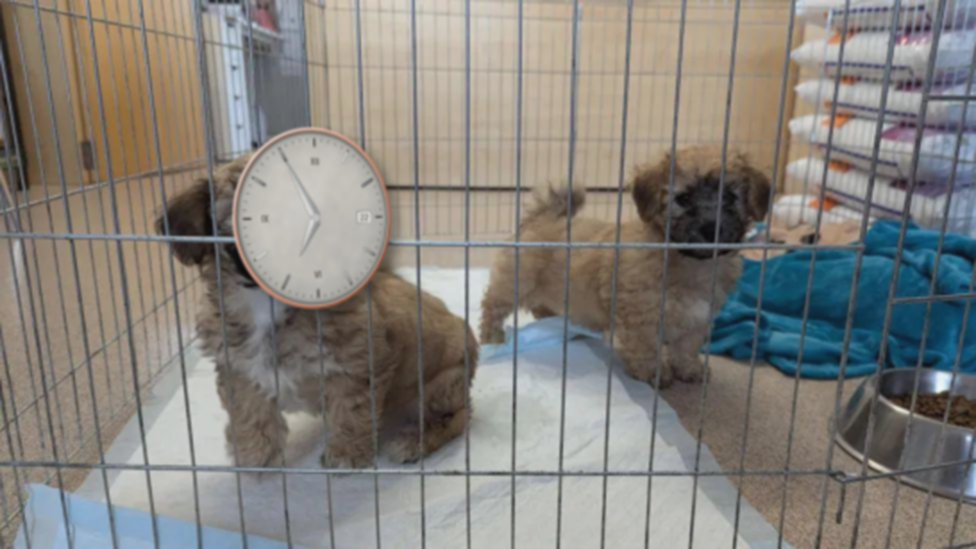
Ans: 6:55
